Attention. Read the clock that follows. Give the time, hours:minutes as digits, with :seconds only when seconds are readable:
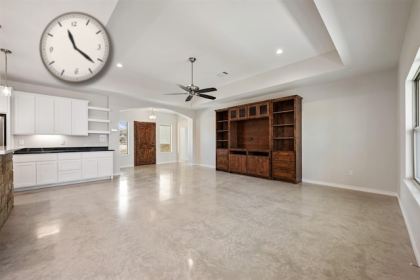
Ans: 11:22
